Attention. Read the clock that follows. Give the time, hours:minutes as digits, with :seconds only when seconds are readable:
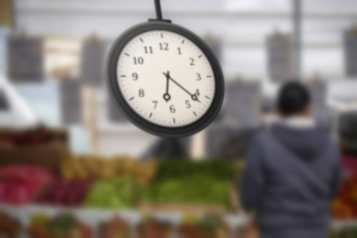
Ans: 6:22
